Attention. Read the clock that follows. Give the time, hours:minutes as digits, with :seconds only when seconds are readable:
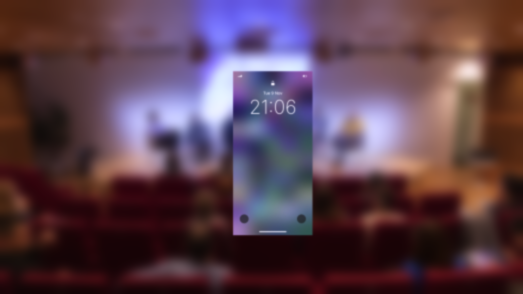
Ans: 21:06
